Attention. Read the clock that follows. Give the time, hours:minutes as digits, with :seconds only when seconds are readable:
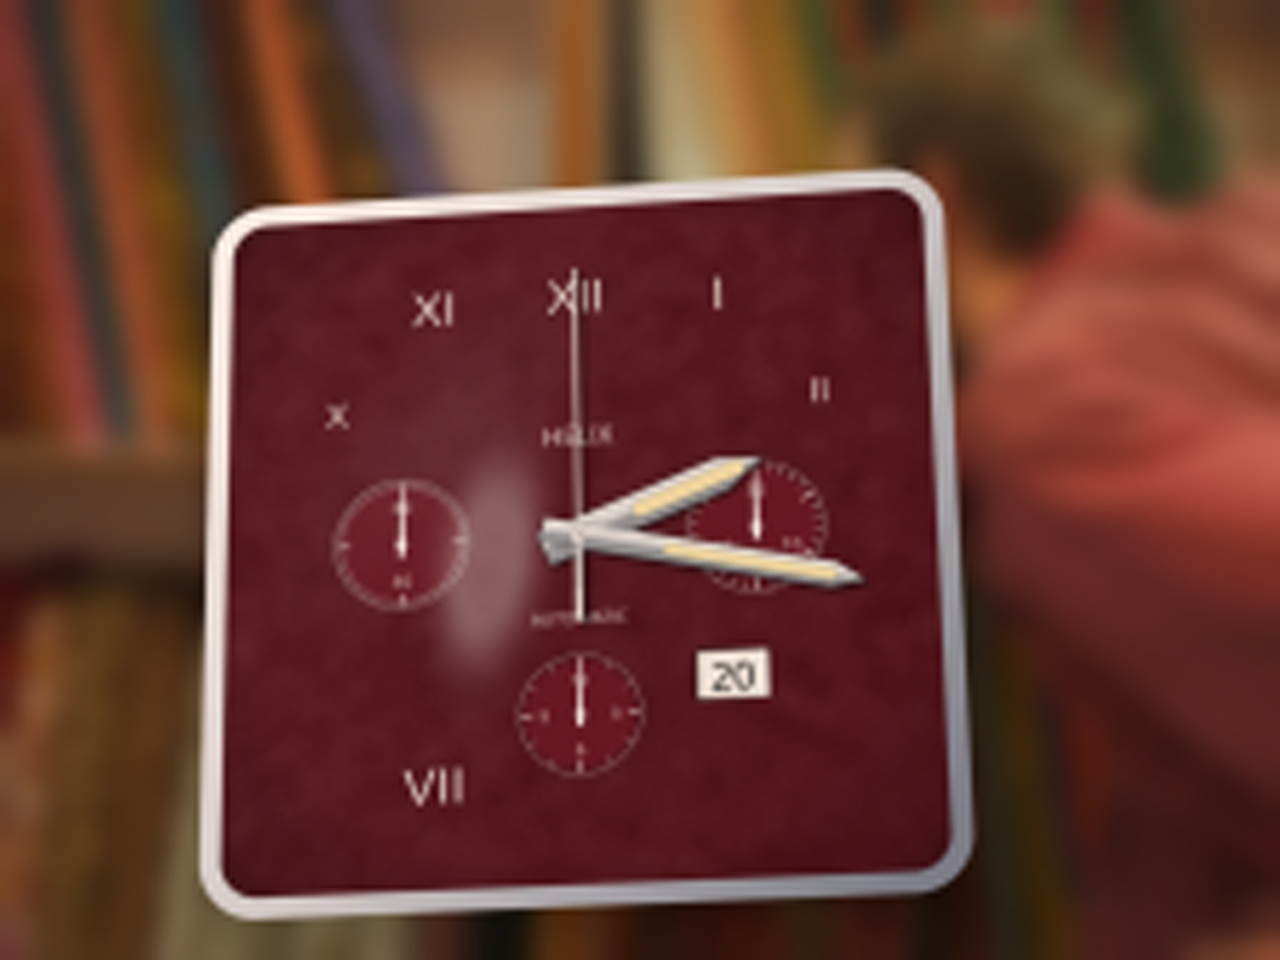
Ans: 2:17
